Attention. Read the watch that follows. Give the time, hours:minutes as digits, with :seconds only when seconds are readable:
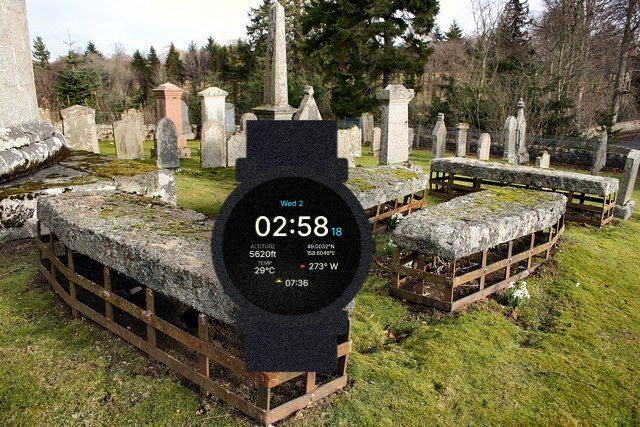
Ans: 2:58:18
